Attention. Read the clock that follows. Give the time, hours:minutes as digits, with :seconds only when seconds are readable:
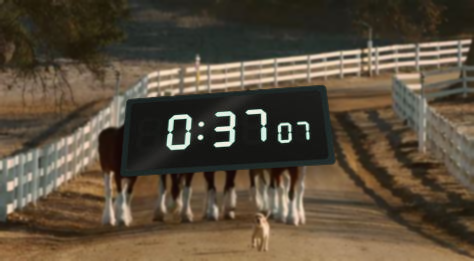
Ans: 0:37:07
